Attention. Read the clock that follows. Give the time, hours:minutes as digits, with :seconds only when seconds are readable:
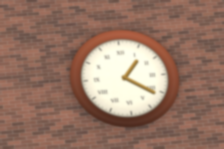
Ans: 1:21
